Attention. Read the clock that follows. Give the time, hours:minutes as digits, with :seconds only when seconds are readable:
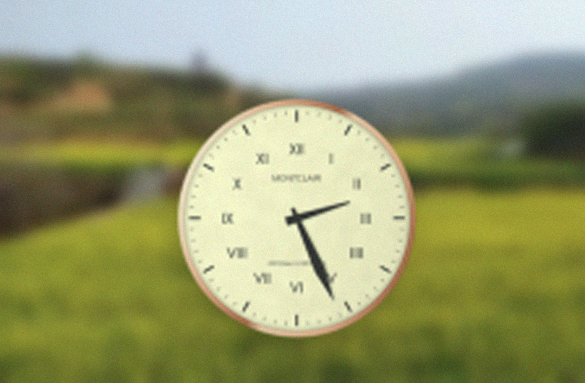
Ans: 2:26
